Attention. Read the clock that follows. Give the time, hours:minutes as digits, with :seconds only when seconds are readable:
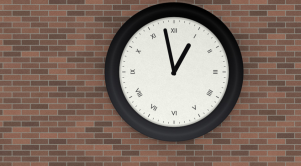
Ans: 12:58
